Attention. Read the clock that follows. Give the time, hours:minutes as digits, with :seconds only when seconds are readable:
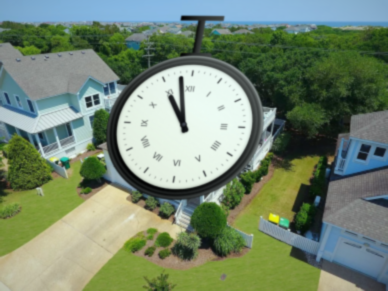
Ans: 10:58
